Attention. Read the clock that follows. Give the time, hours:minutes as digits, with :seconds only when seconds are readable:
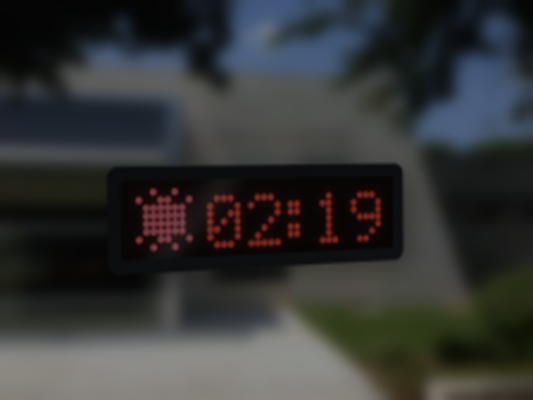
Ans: 2:19
